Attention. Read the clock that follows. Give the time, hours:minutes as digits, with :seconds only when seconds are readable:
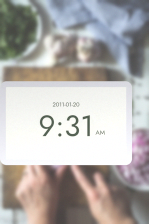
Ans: 9:31
